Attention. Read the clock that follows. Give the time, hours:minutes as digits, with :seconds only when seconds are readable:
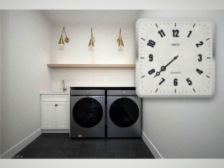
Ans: 7:38
